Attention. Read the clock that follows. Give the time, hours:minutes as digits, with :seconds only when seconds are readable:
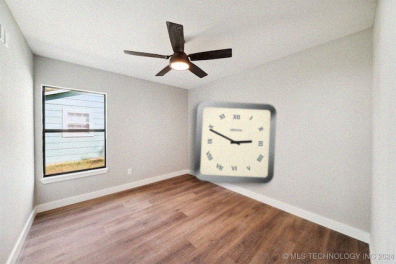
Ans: 2:49
